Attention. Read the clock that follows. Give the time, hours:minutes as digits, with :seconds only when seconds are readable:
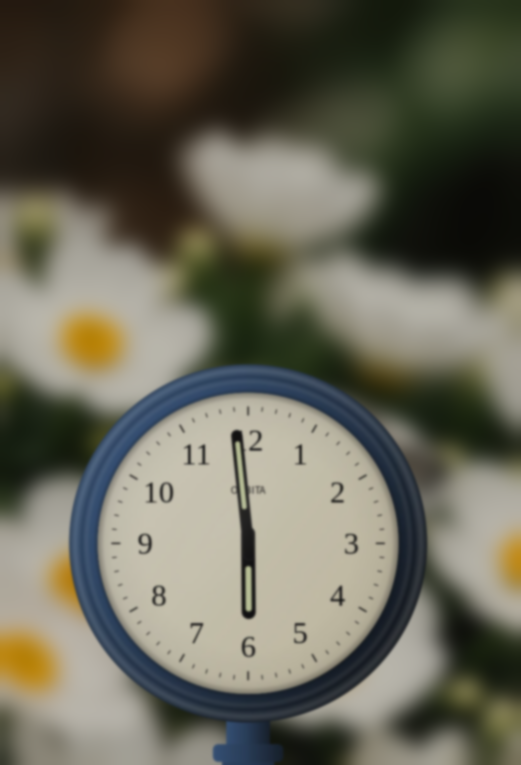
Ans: 5:59
